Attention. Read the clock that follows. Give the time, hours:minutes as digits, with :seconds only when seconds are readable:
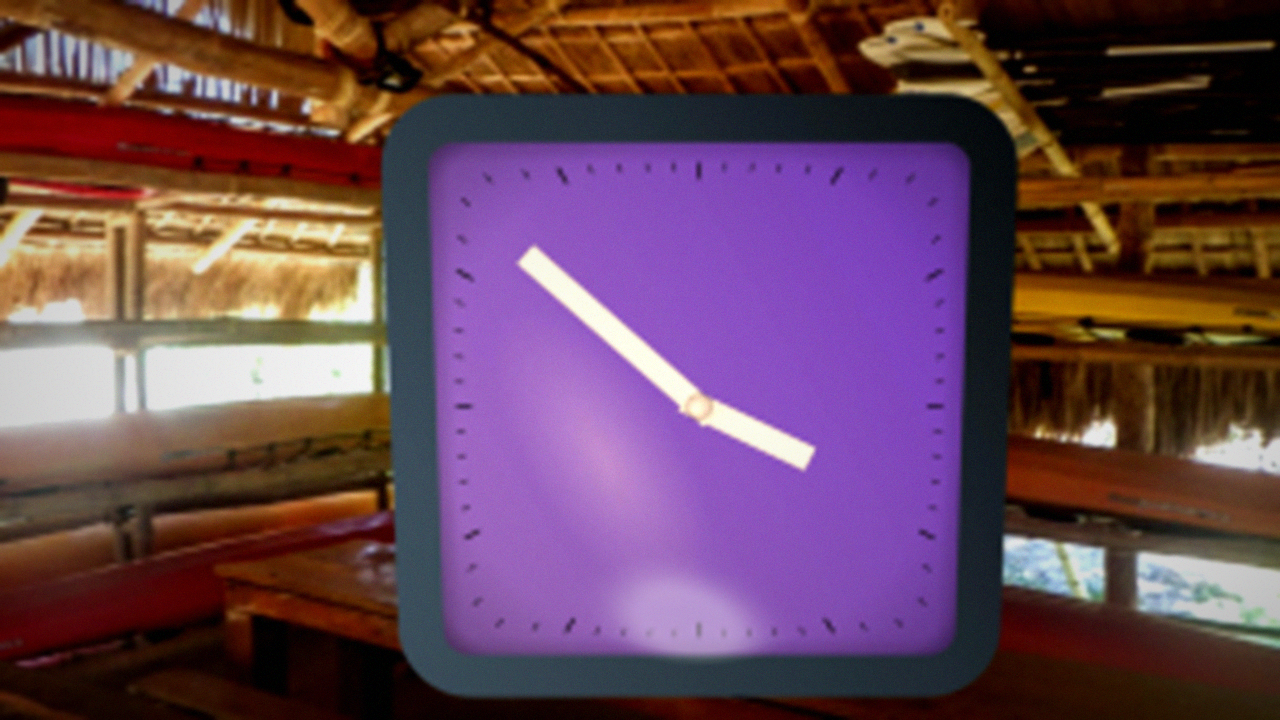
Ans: 3:52
